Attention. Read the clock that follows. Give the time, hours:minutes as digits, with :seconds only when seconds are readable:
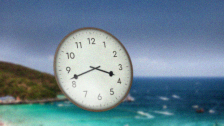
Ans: 3:42
